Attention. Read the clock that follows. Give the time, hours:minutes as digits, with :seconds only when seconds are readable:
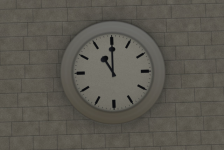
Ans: 11:00
